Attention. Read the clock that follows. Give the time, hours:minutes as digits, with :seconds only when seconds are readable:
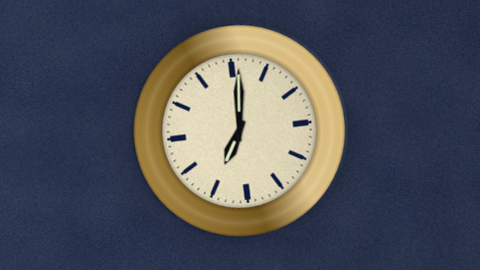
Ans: 7:01
